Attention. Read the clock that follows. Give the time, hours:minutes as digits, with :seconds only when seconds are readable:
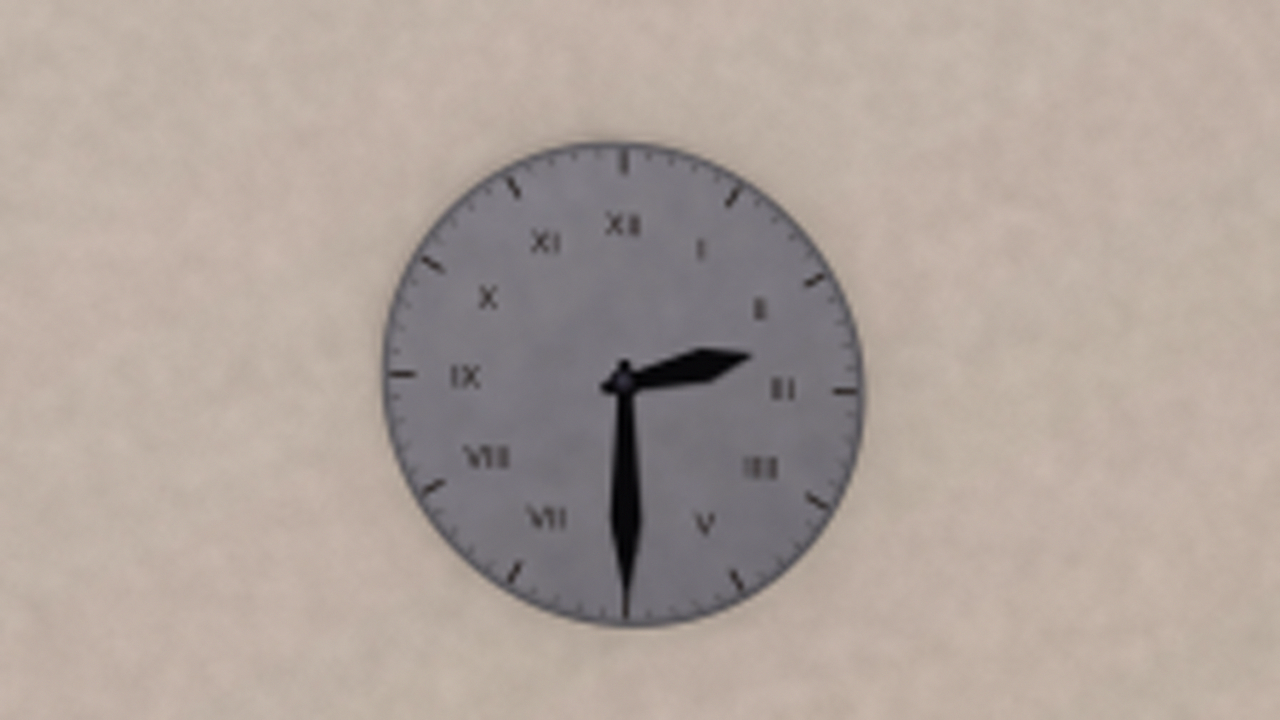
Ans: 2:30
